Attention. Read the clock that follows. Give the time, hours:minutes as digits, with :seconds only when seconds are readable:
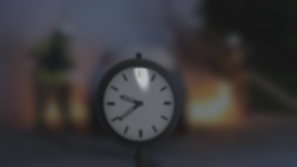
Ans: 9:39
